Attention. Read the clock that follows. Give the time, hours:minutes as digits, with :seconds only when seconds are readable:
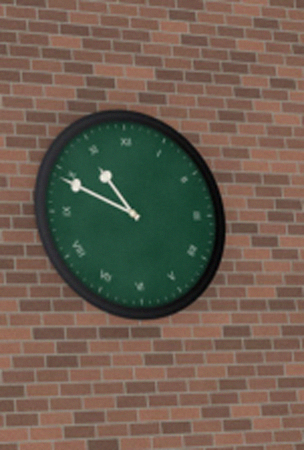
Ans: 10:49
